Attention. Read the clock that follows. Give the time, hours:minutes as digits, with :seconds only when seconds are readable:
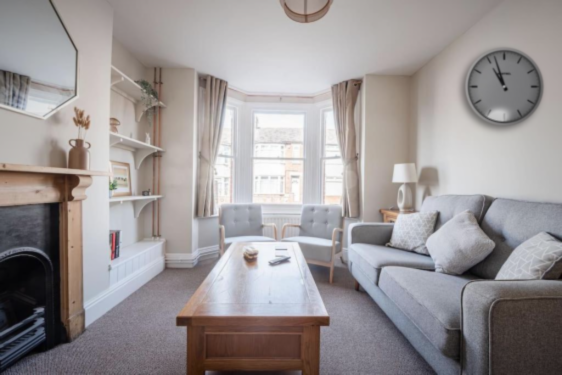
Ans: 10:57
